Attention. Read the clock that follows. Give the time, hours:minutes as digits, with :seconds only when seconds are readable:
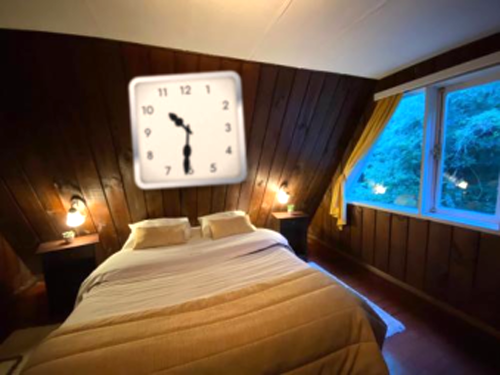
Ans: 10:31
